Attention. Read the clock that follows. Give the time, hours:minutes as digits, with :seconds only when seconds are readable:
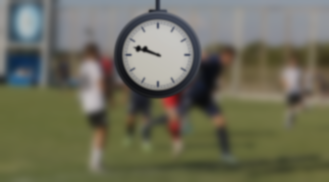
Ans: 9:48
